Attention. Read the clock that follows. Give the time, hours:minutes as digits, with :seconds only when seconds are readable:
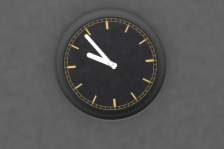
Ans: 9:54
